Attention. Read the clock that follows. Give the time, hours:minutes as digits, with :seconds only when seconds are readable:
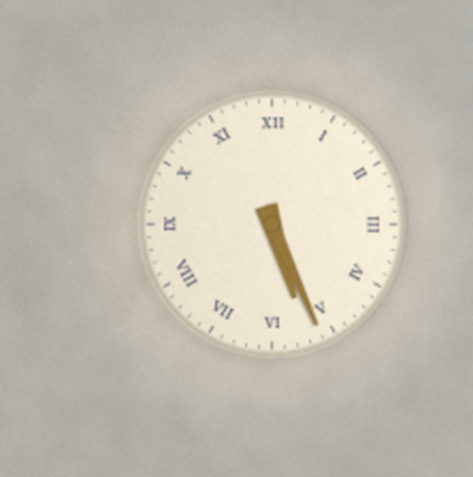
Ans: 5:26
